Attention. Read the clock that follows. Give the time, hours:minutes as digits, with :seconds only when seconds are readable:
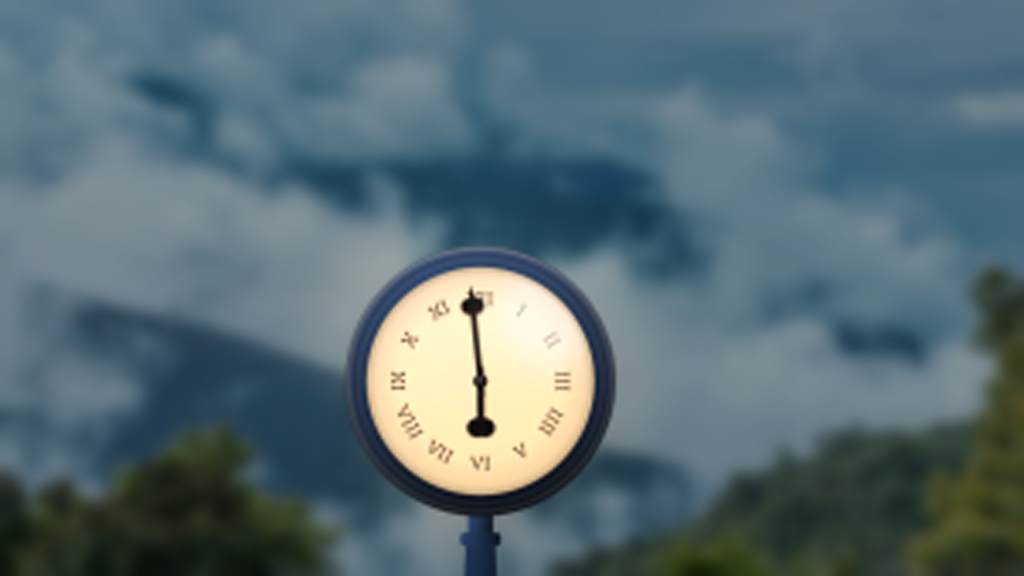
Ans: 5:59
